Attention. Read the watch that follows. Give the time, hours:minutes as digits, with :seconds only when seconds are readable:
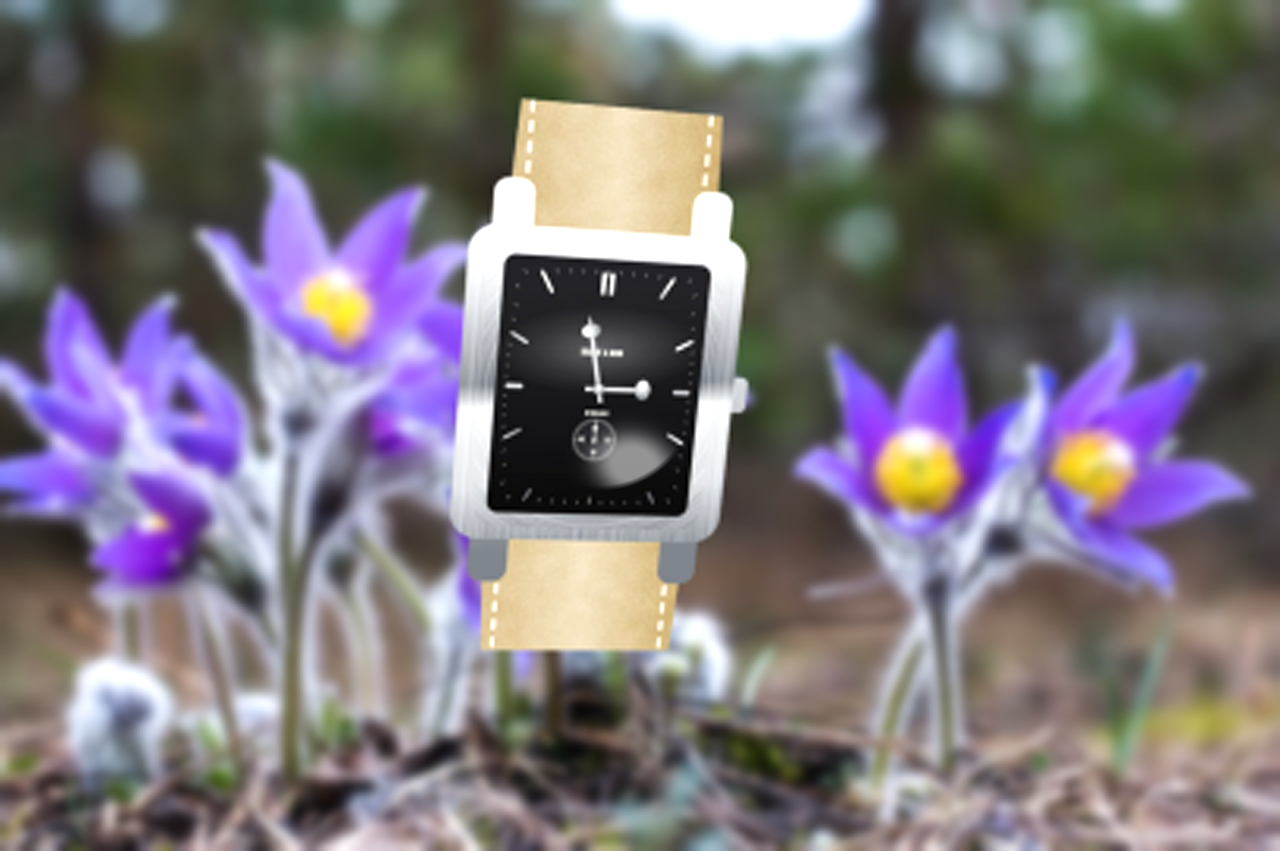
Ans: 2:58
